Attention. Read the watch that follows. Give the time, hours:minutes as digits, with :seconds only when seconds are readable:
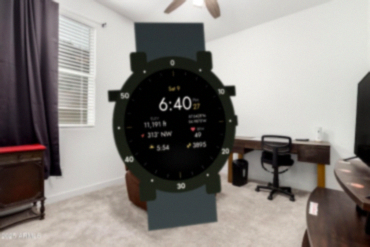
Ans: 6:40
